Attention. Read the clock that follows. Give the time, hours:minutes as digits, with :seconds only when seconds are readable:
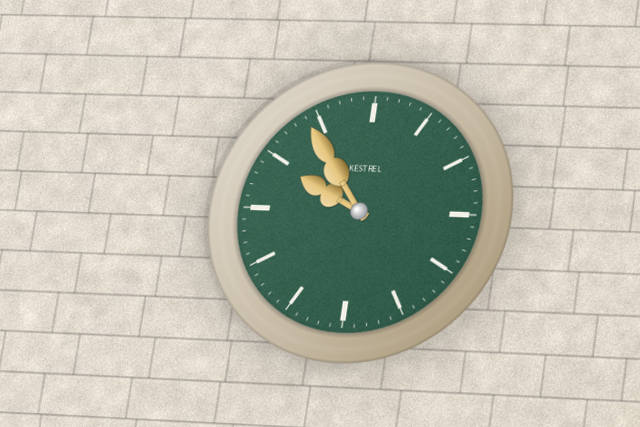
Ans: 9:54
